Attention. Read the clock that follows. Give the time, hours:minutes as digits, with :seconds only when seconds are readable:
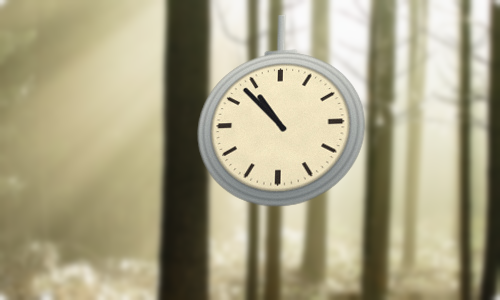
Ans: 10:53
